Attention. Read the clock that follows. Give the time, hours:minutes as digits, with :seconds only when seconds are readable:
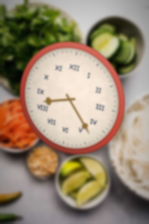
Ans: 8:23
